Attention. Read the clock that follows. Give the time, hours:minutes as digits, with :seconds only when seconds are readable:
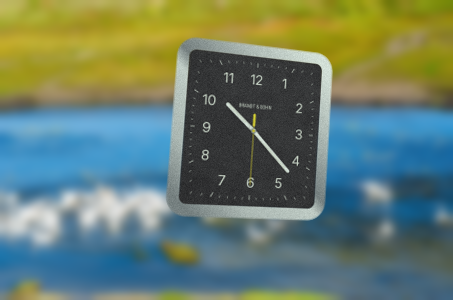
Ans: 10:22:30
